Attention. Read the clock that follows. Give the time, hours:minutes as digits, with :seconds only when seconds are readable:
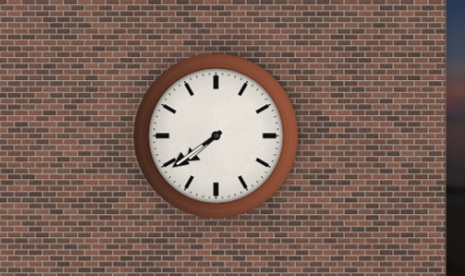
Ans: 7:39
